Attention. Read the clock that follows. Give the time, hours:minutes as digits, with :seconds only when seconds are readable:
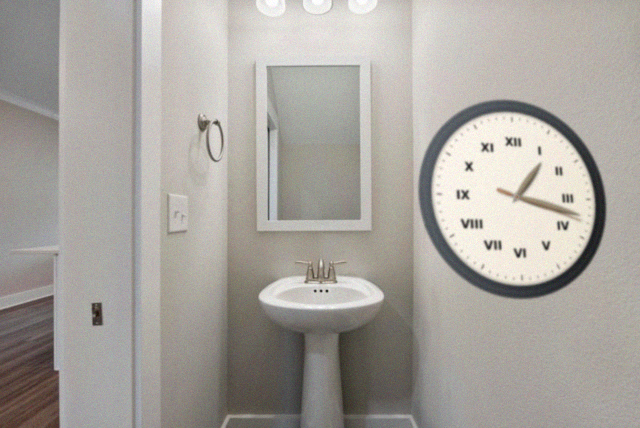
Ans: 1:17:18
